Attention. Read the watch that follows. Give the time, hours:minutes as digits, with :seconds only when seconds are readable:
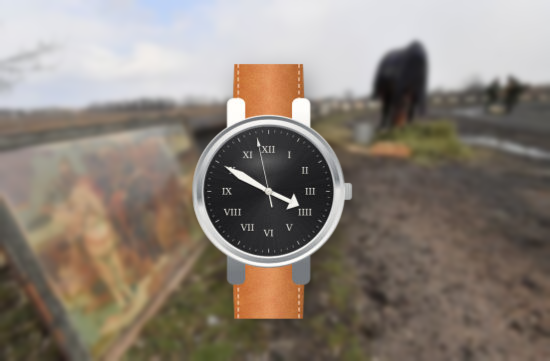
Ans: 3:49:58
